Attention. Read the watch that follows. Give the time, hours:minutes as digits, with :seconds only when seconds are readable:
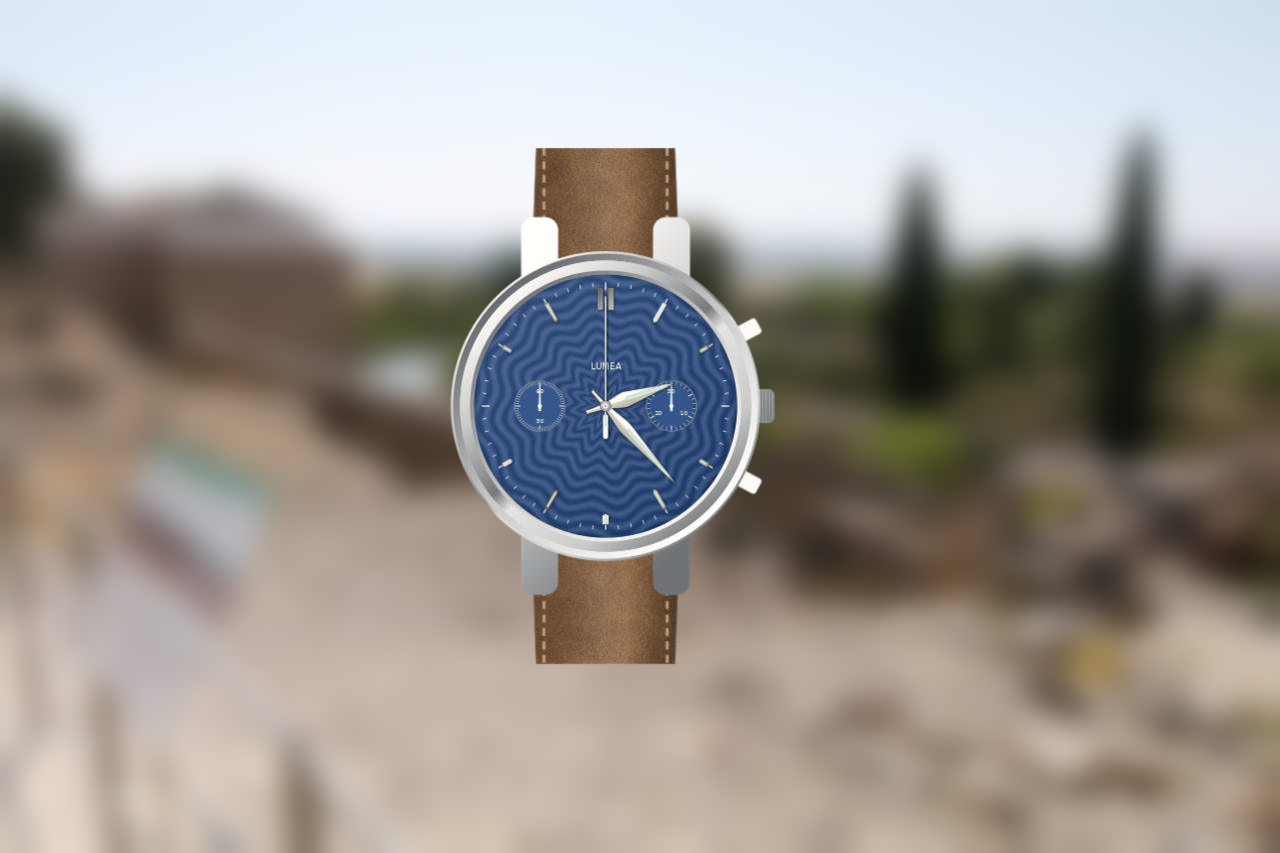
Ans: 2:23
